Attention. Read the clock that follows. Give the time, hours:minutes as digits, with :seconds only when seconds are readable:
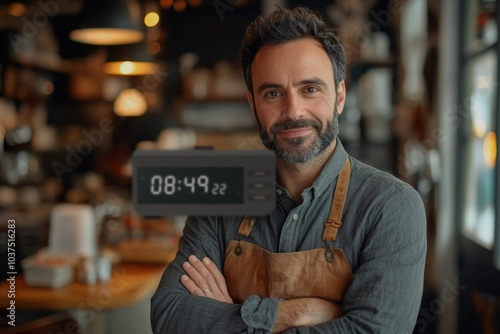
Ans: 8:49
